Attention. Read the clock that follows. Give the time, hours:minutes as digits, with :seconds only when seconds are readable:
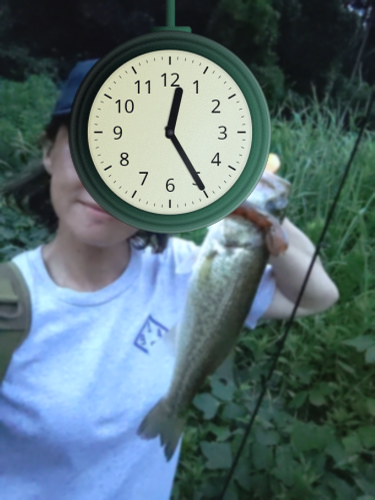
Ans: 12:25
